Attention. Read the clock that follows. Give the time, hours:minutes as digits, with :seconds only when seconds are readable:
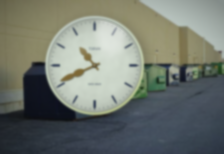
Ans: 10:41
